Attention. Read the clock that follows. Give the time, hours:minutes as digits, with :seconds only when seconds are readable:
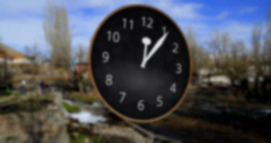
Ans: 12:06
